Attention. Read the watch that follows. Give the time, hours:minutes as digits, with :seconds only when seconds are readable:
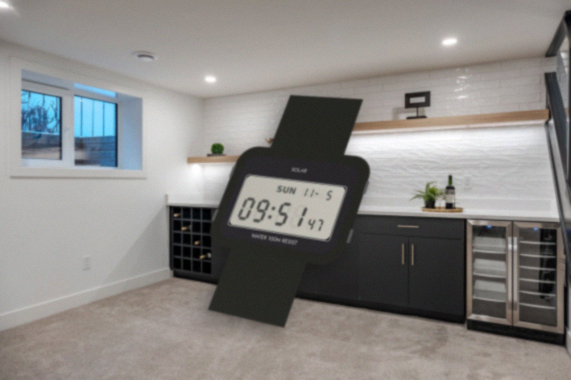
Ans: 9:51:47
